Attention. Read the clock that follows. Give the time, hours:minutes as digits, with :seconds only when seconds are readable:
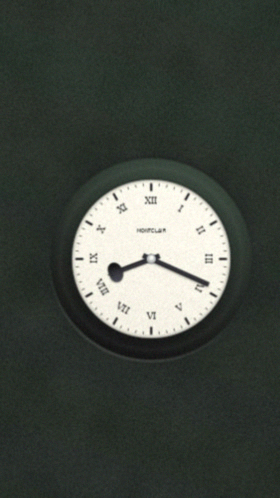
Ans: 8:19
